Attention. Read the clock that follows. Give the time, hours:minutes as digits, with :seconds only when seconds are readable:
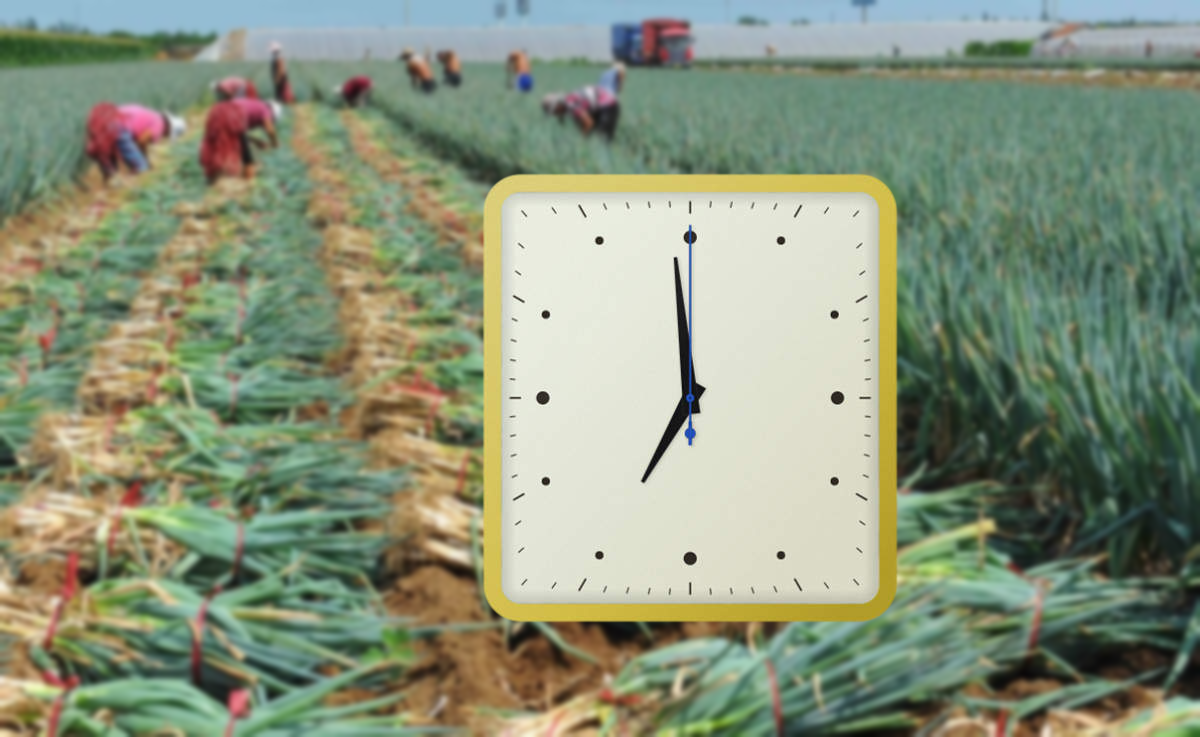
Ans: 6:59:00
